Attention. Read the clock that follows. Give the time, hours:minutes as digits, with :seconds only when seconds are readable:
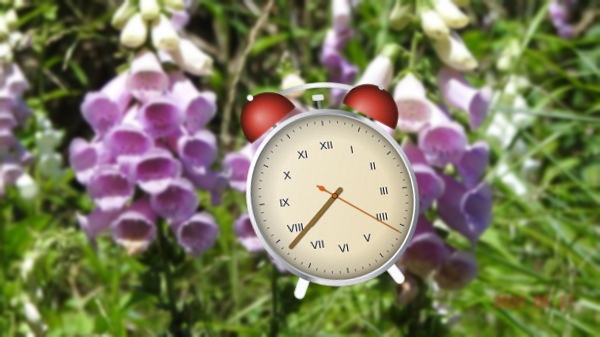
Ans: 7:38:21
